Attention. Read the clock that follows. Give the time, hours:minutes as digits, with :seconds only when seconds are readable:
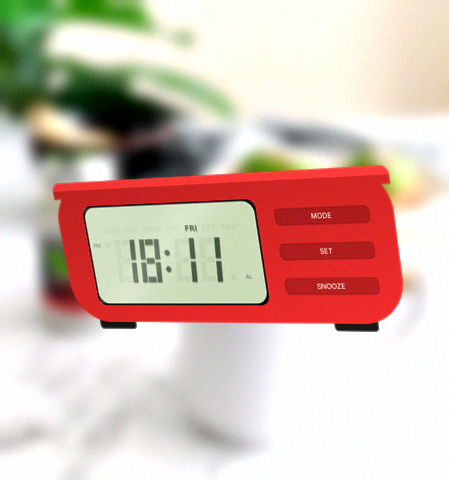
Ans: 18:11
